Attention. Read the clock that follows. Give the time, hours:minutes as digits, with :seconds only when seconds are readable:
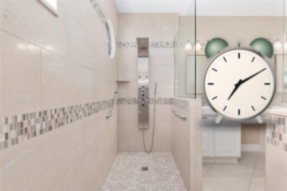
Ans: 7:10
